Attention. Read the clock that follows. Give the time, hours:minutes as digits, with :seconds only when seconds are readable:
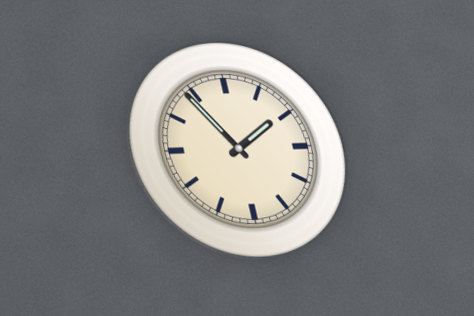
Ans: 1:54
